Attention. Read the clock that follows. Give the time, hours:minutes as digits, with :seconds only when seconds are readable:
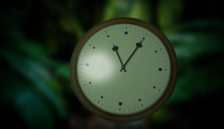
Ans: 11:05
